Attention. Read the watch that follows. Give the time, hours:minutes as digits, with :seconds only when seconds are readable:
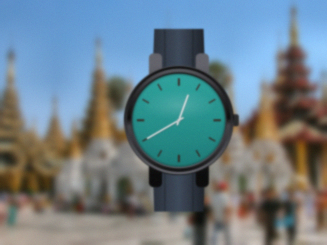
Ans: 12:40
